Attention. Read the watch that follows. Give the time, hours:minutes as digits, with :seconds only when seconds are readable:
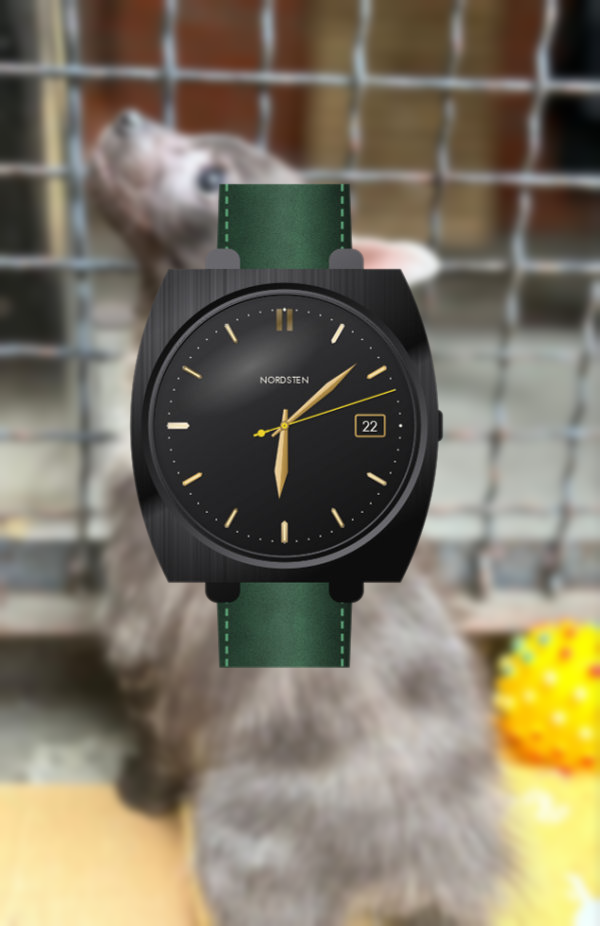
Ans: 6:08:12
